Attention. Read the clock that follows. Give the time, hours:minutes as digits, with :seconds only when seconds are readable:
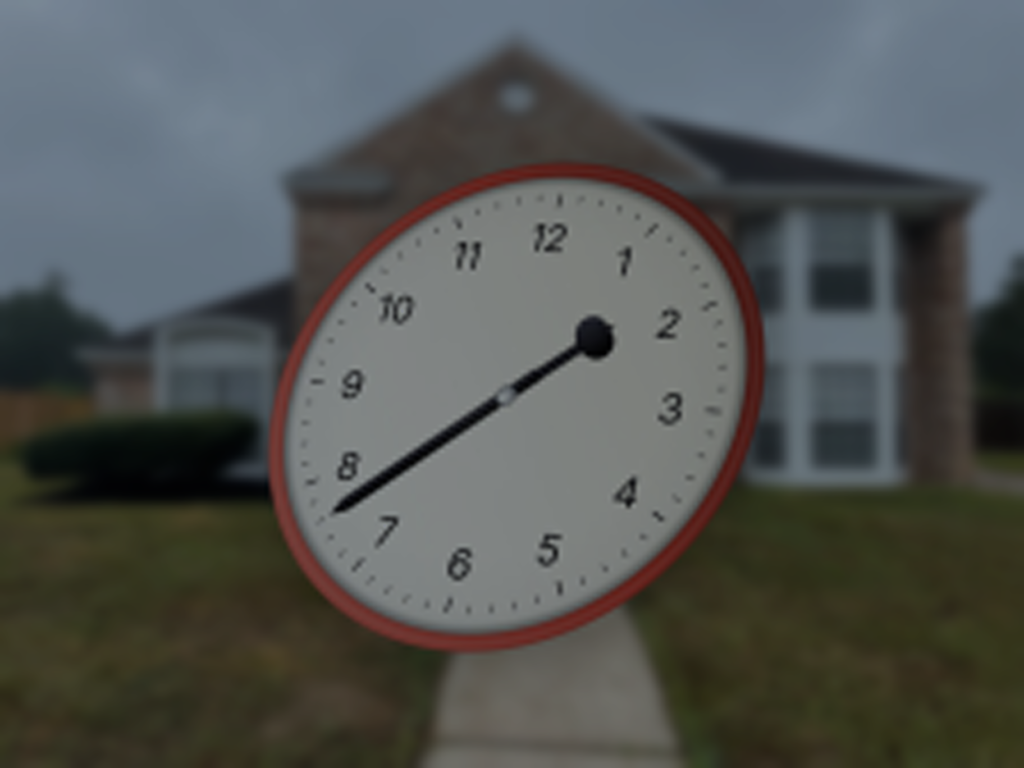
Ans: 1:38
